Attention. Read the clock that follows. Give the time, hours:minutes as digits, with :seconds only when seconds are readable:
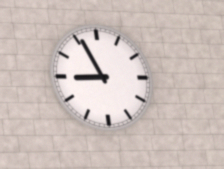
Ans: 8:56
